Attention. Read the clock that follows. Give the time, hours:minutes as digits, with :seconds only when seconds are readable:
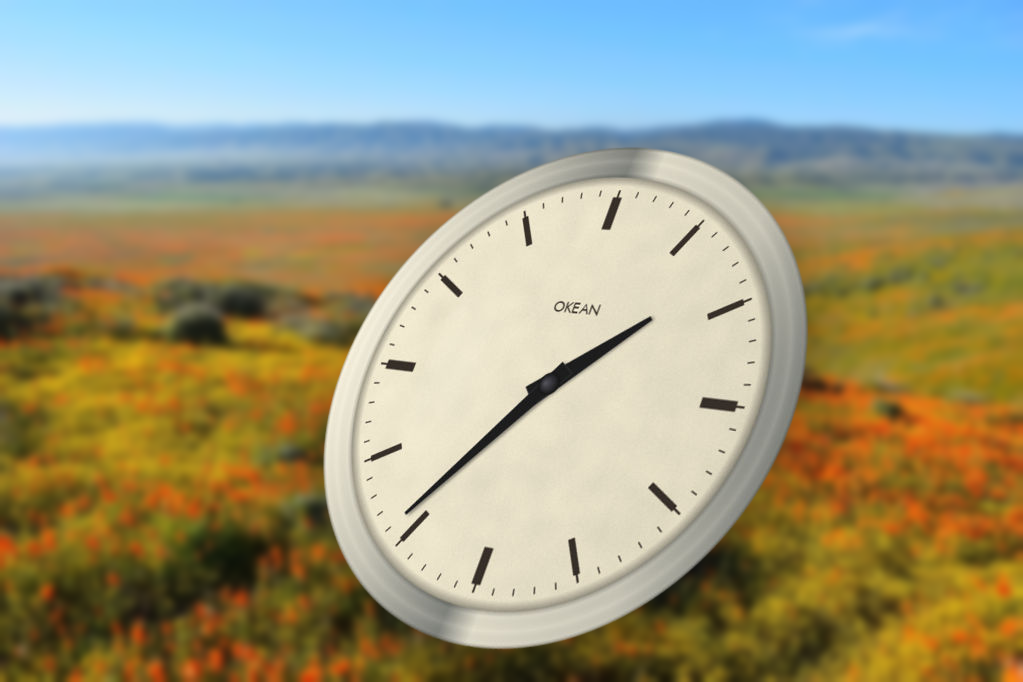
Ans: 1:36
